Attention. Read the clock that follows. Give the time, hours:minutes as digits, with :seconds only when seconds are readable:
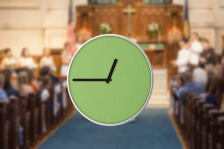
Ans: 12:45
